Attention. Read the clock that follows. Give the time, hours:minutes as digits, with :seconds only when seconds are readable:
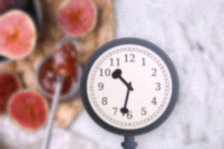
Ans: 10:32
